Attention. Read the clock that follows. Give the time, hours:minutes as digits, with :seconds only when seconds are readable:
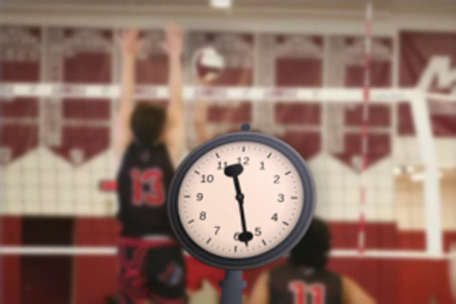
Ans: 11:28
